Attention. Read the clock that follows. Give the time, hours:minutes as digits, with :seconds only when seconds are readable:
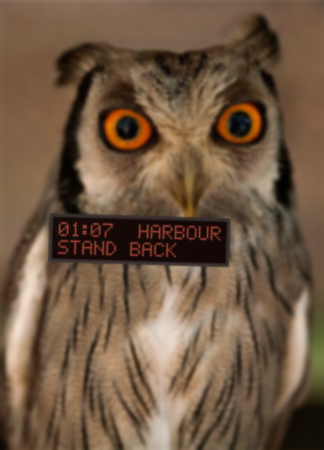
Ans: 1:07
